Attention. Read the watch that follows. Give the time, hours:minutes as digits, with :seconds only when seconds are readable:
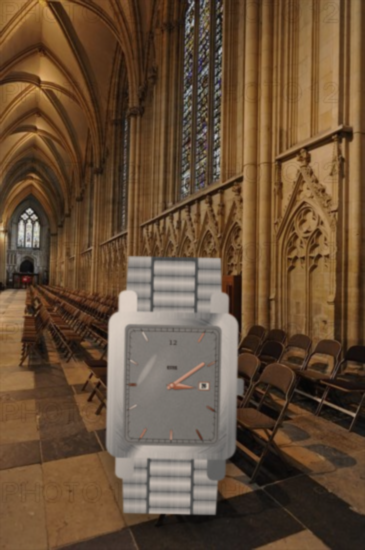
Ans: 3:09
